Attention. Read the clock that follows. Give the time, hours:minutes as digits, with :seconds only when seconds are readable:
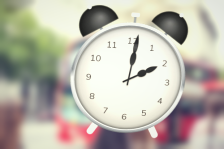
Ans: 2:01
